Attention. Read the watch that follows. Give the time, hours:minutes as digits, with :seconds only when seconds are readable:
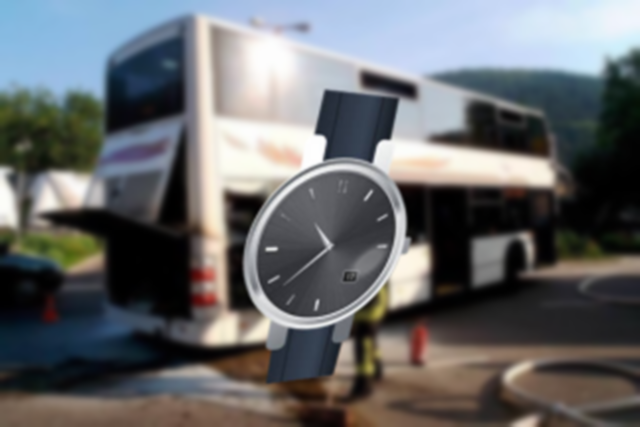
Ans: 10:38
